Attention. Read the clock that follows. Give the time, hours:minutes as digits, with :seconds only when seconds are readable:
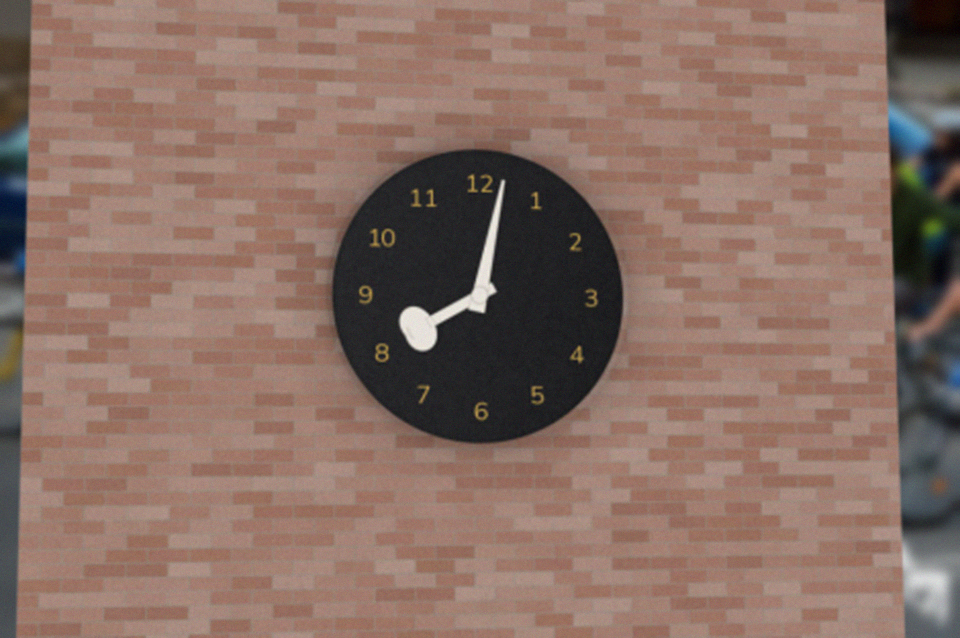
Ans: 8:02
